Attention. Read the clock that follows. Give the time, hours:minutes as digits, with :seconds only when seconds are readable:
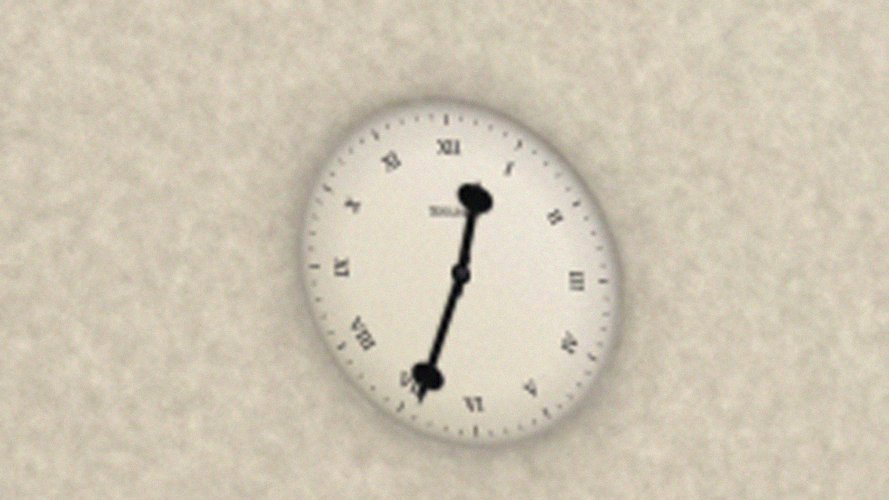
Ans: 12:34
